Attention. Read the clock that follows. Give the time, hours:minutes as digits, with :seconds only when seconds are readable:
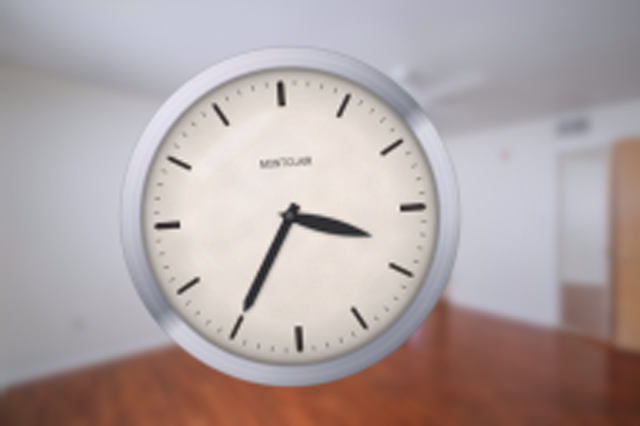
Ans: 3:35
